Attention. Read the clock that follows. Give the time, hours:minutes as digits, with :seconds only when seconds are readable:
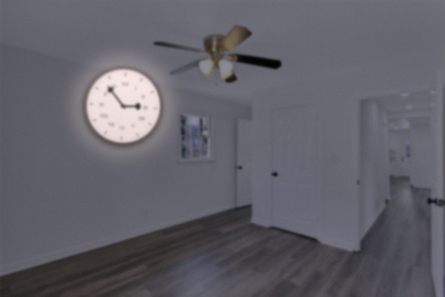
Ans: 2:53
